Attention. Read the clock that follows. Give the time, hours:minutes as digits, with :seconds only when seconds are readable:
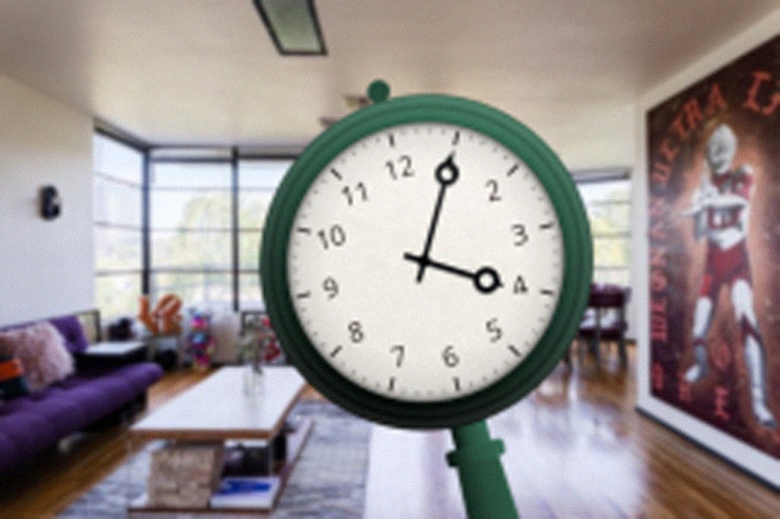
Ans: 4:05
